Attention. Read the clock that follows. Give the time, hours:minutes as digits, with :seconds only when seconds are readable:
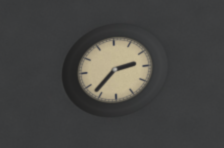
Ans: 2:37
